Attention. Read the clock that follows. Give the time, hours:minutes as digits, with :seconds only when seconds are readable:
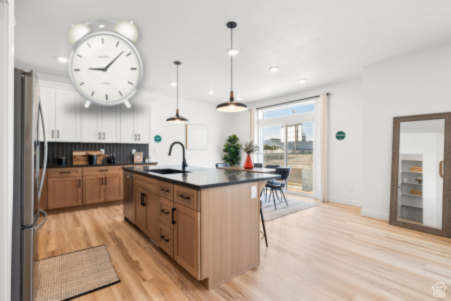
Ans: 9:08
